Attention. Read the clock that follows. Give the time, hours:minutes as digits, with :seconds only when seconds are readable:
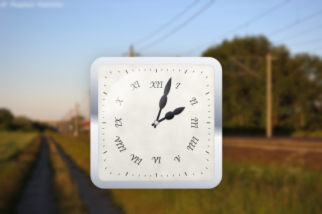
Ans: 2:03
